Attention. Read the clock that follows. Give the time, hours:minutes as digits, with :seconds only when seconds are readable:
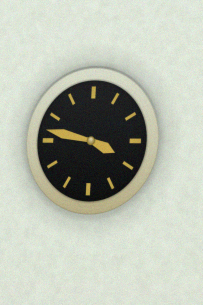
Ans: 3:47
